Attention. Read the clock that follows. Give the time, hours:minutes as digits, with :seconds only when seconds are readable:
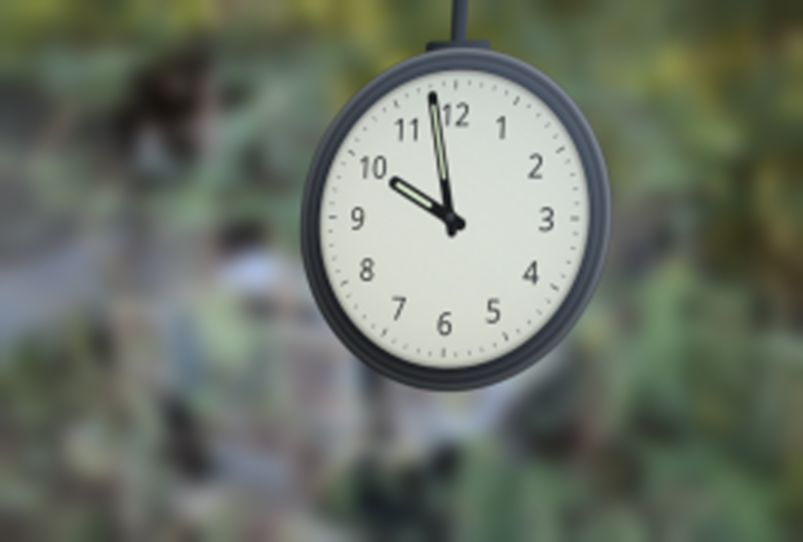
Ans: 9:58
